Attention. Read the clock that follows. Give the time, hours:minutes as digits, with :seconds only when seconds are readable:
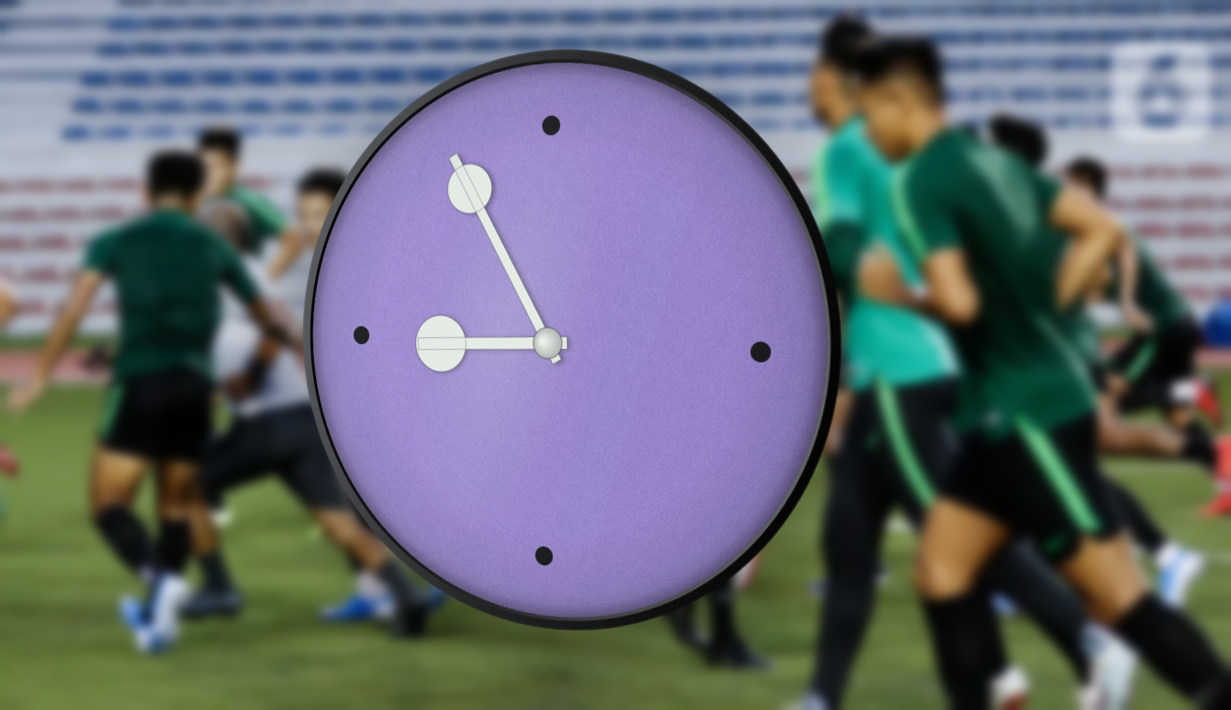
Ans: 8:55
